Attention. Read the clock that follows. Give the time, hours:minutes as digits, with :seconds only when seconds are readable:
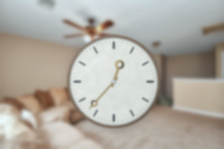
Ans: 12:37
